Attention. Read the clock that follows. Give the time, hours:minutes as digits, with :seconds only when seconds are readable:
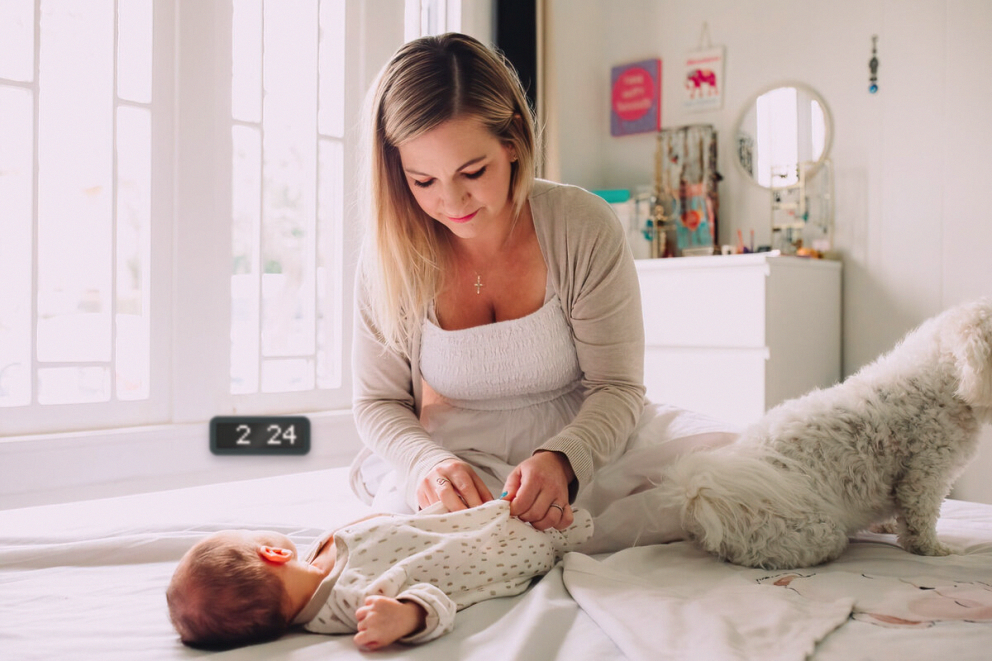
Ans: 2:24
